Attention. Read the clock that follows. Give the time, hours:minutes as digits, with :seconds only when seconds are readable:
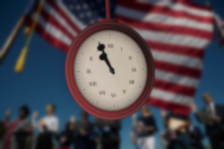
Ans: 10:56
